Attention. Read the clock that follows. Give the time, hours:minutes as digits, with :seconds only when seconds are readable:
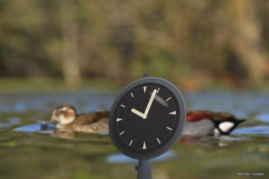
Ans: 10:04
